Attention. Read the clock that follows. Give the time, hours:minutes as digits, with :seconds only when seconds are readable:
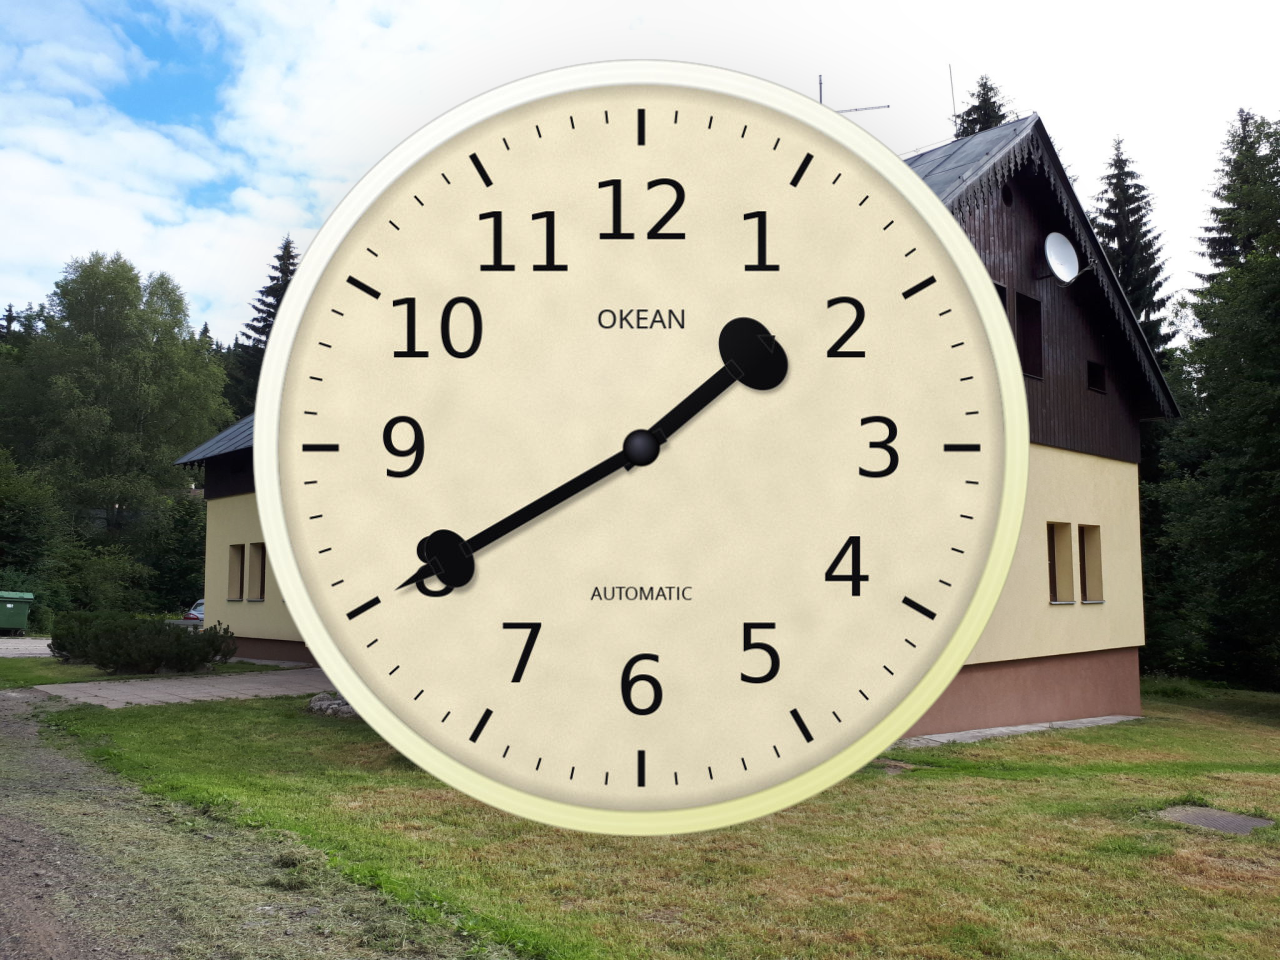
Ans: 1:40
